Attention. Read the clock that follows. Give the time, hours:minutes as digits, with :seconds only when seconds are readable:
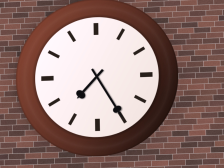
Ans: 7:25
